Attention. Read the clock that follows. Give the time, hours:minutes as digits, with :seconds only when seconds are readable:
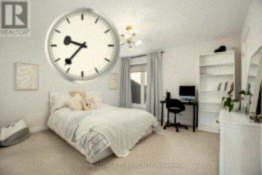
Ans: 9:37
